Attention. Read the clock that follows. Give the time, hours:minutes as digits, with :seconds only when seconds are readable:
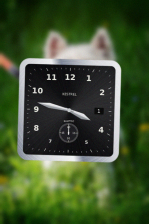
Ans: 3:47
